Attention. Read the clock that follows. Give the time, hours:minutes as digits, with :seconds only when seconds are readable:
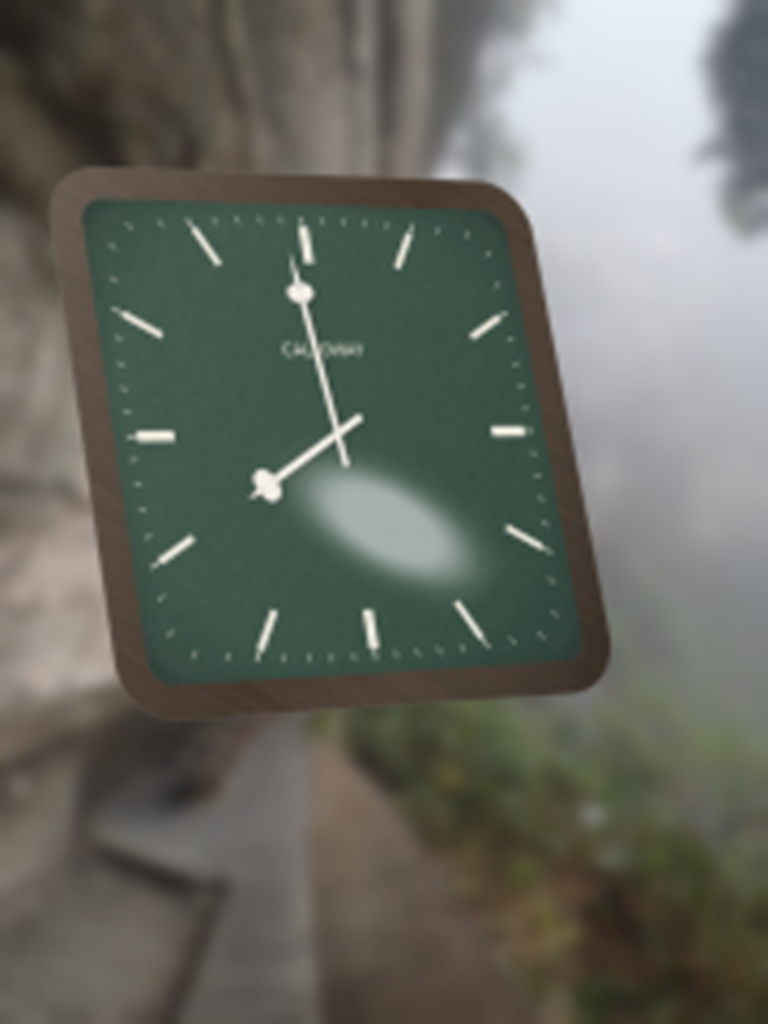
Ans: 7:59
